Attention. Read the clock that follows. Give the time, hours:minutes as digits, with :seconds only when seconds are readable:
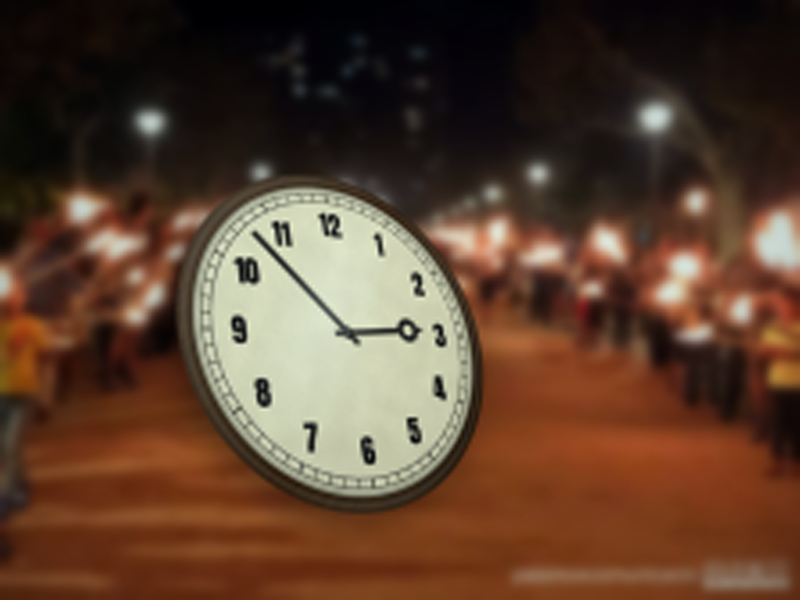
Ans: 2:53
